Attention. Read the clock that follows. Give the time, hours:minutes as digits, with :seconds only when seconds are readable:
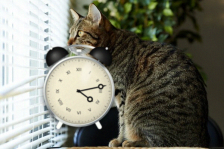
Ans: 4:13
